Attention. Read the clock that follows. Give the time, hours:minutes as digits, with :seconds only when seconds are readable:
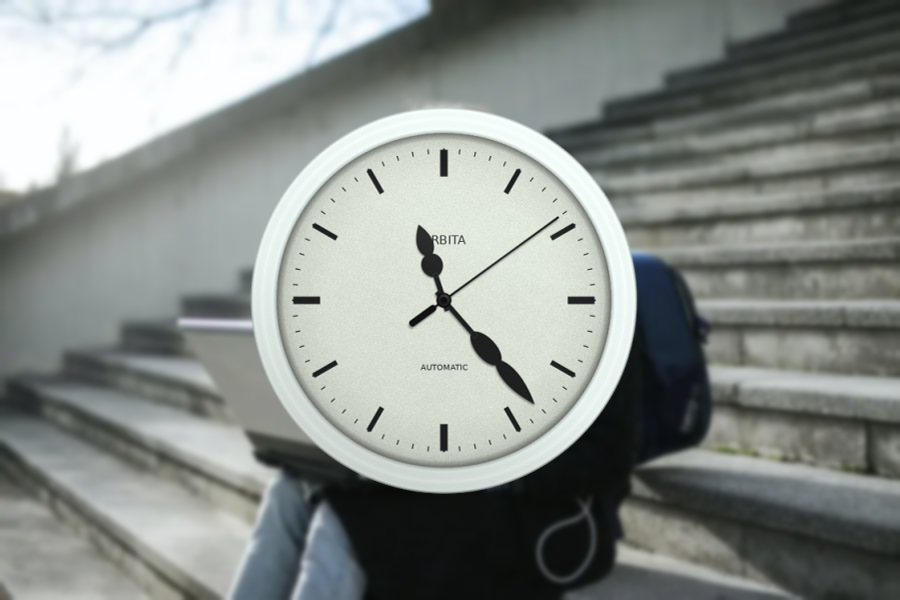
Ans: 11:23:09
